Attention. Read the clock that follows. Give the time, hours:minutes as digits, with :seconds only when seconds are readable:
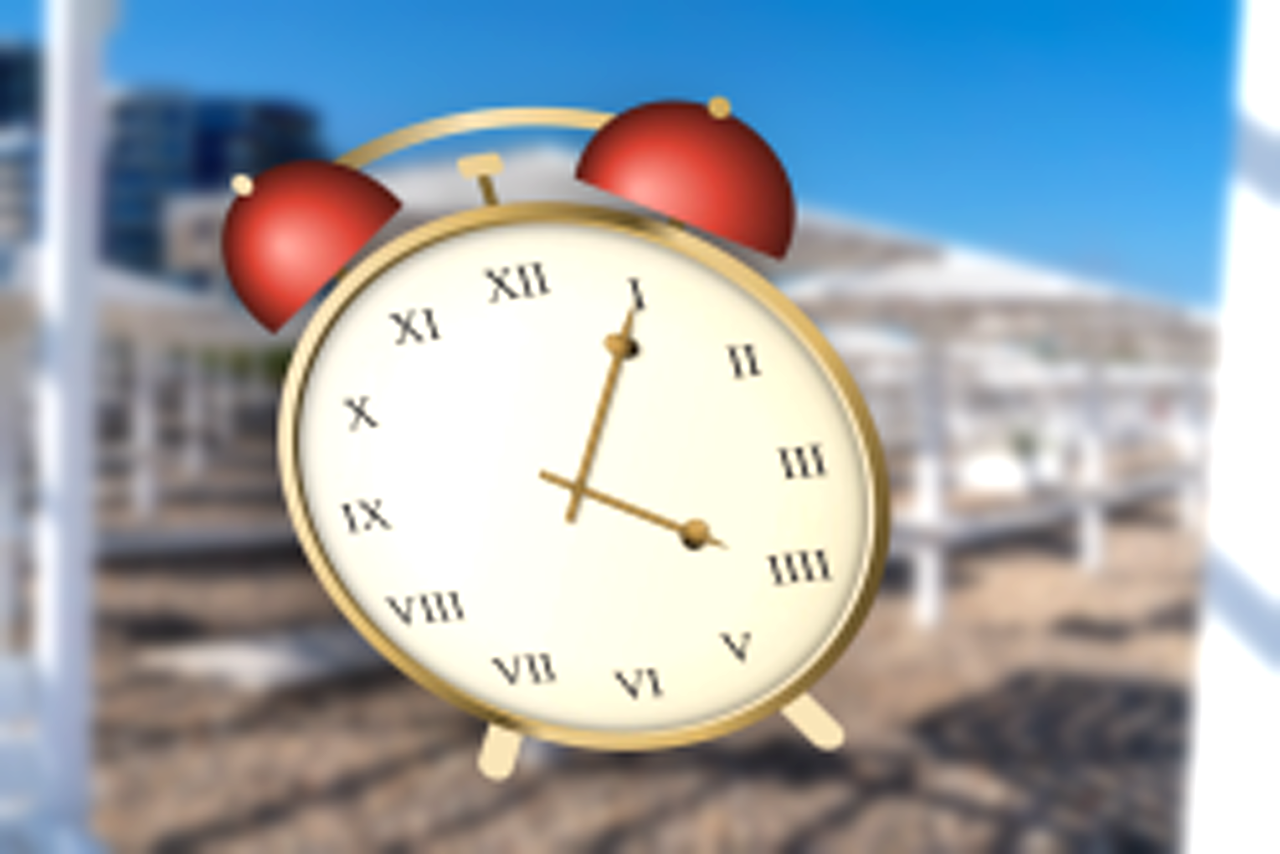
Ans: 4:05
